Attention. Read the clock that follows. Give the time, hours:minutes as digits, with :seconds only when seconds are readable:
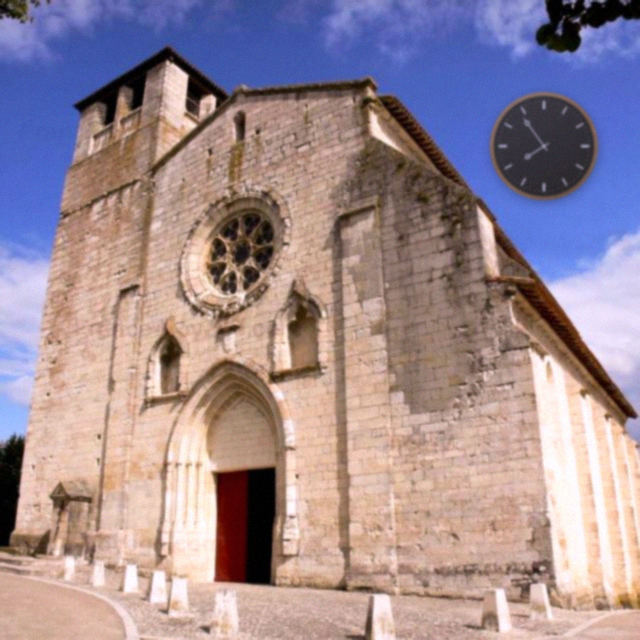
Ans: 7:54
